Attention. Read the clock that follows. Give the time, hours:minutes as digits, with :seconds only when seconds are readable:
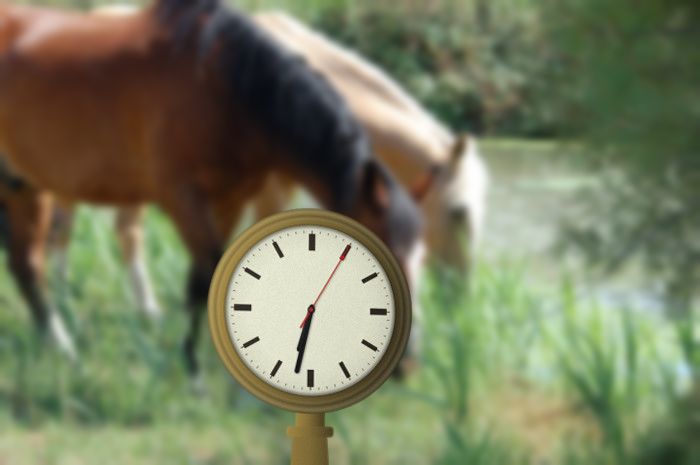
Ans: 6:32:05
